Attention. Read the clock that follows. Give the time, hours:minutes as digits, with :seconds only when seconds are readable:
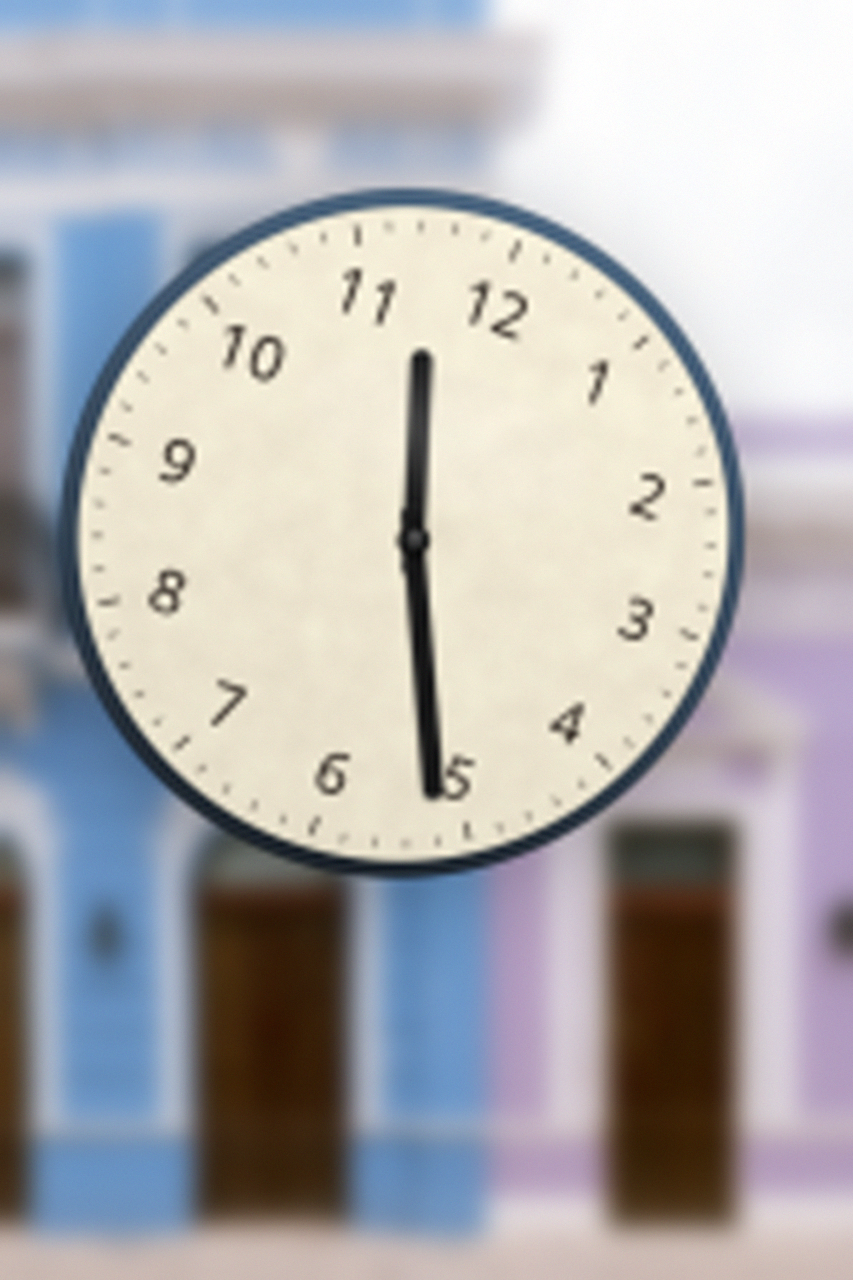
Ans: 11:26
